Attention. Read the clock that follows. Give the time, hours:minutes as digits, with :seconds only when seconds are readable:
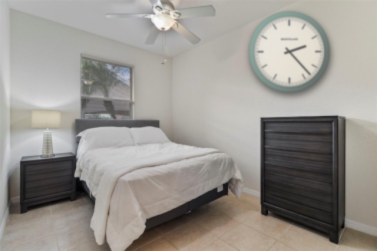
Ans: 2:23
